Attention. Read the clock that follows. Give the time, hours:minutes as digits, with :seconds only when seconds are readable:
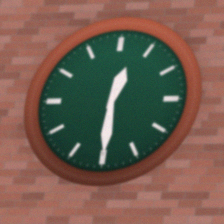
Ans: 12:30
